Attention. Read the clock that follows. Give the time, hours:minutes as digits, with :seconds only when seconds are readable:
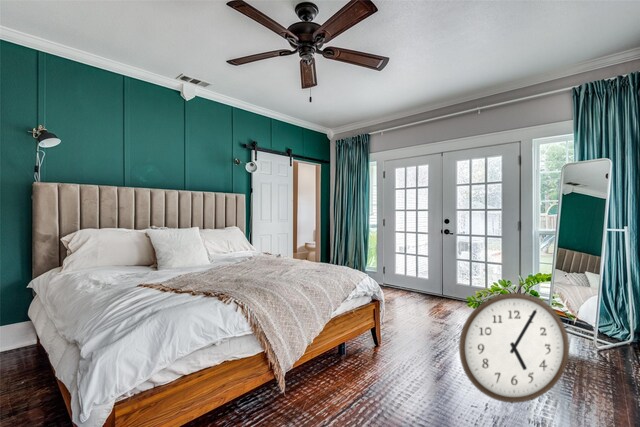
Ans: 5:05
